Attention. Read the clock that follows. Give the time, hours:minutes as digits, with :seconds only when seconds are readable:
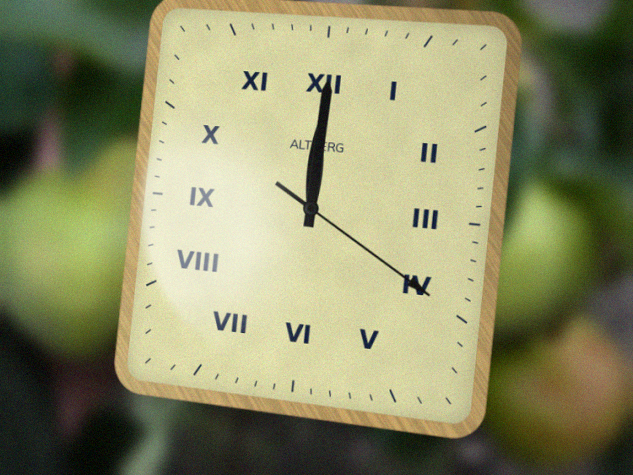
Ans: 12:00:20
